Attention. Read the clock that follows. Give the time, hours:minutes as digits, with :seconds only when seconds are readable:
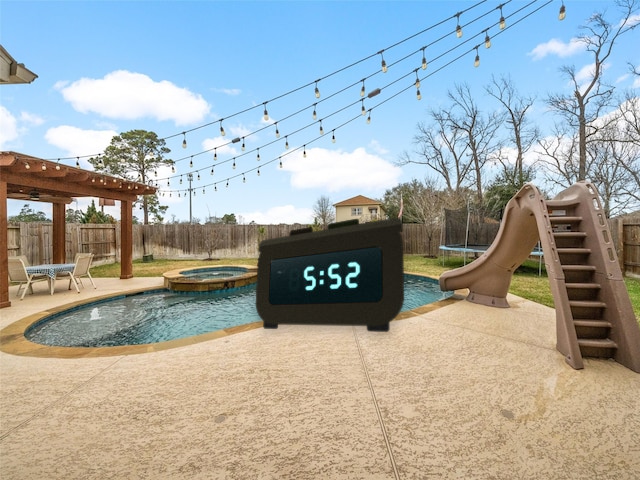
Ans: 5:52
